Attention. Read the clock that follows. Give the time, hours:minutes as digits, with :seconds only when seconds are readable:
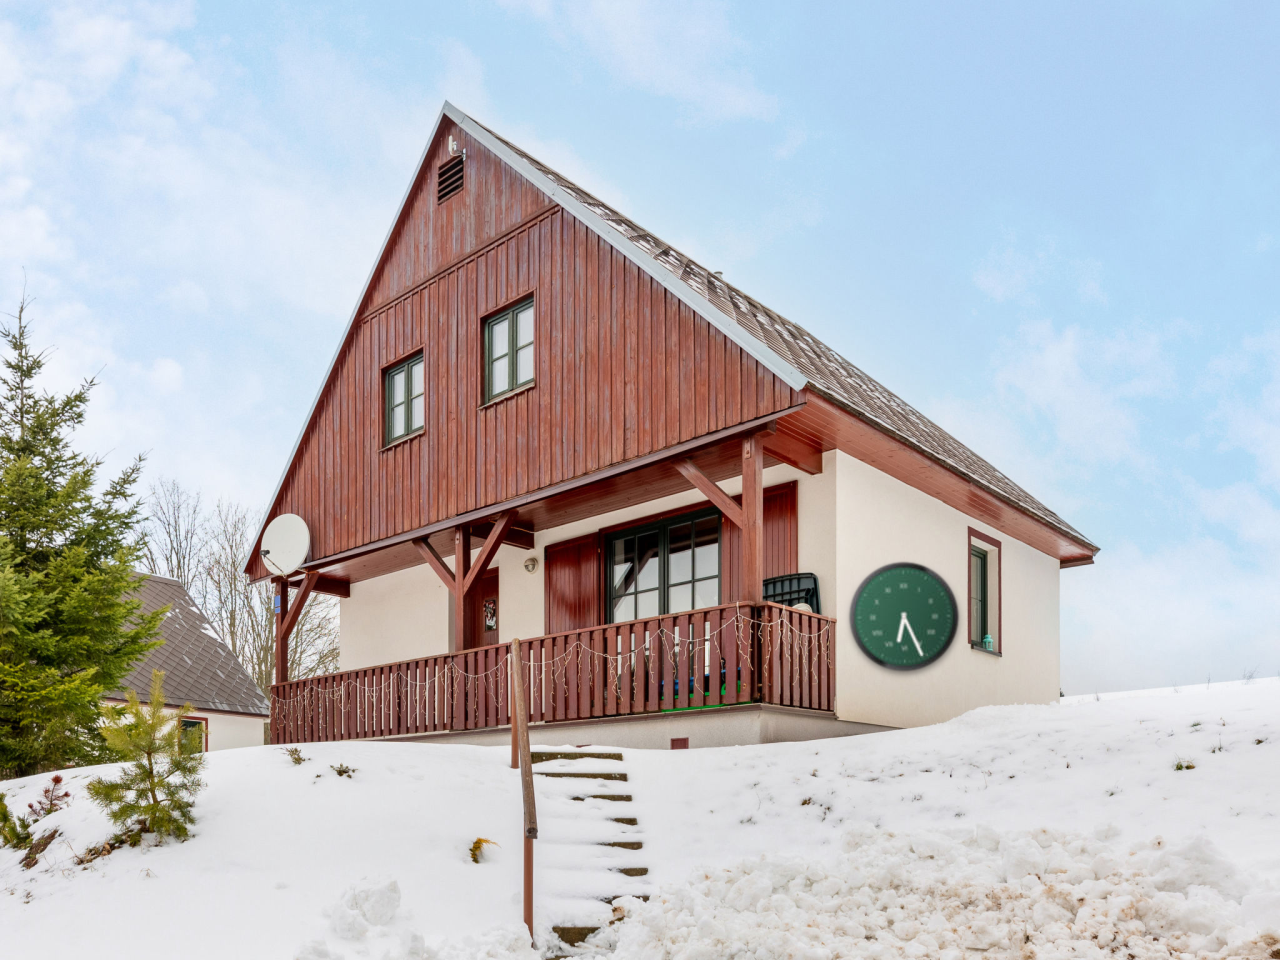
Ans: 6:26
